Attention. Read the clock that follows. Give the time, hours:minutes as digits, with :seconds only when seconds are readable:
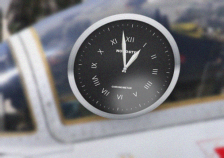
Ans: 12:58
